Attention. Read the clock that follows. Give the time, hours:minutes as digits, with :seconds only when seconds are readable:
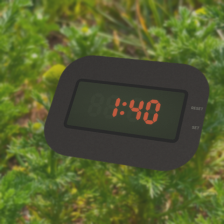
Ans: 1:40
